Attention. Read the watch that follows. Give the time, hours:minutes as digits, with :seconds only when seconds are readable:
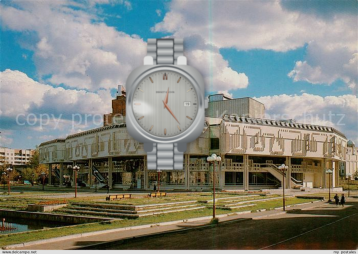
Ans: 12:24
